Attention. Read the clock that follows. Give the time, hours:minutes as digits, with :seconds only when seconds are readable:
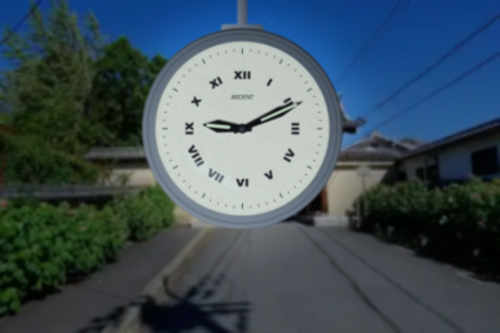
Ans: 9:11
